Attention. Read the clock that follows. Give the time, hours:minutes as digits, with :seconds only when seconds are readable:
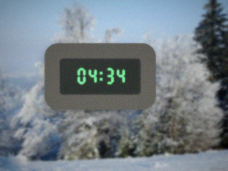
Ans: 4:34
